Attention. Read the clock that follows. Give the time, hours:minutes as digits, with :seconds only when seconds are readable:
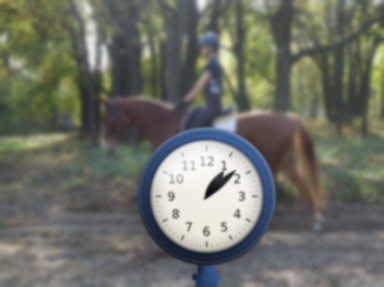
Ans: 1:08
